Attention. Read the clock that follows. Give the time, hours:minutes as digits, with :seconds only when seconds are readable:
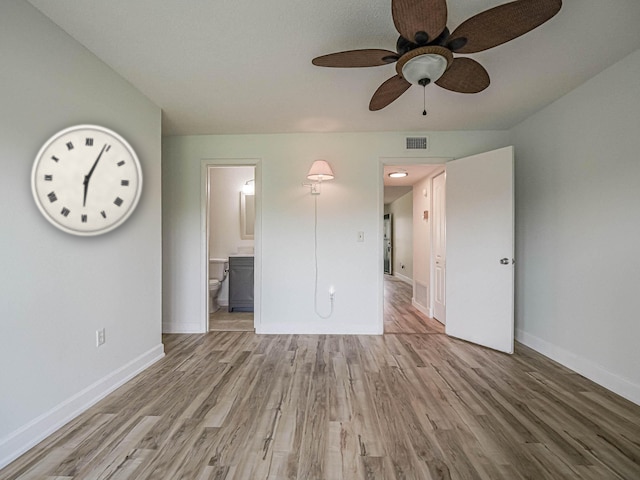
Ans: 6:04
